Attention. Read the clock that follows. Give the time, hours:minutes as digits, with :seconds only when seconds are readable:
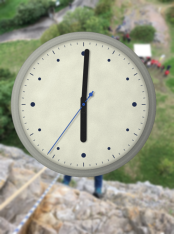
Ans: 6:00:36
